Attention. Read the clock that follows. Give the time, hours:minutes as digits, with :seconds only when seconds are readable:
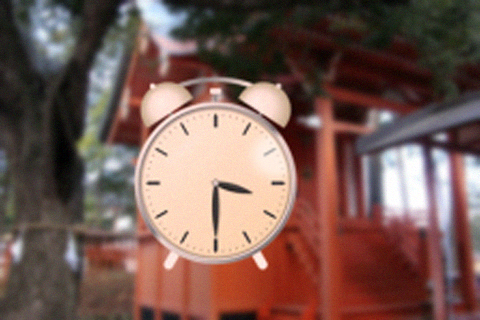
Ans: 3:30
